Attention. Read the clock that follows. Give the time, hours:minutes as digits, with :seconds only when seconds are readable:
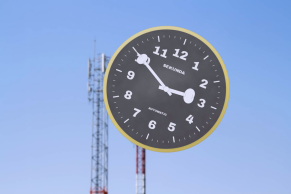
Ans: 2:50
